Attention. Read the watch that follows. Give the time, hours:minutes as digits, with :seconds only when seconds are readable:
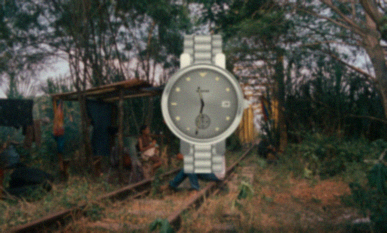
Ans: 11:32
